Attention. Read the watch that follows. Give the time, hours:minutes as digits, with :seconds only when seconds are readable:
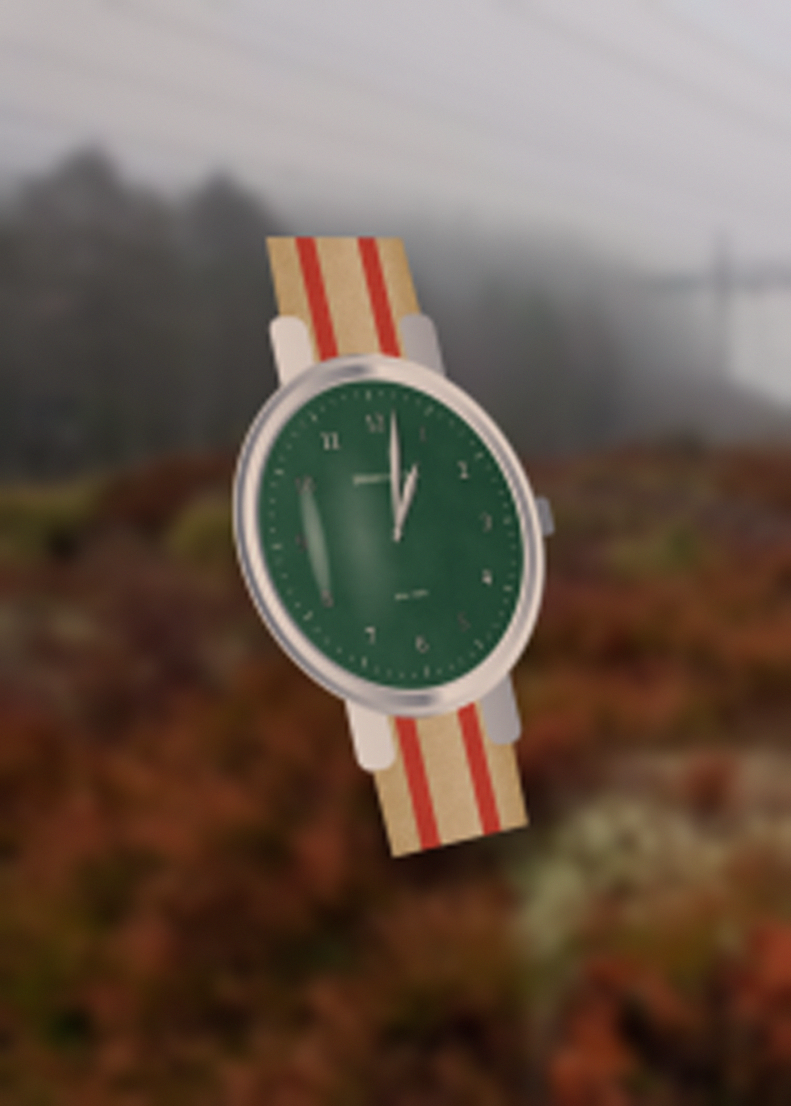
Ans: 1:02
